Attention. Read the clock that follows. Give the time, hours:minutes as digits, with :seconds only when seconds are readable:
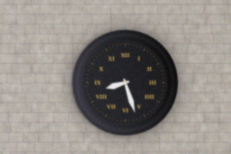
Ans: 8:27
